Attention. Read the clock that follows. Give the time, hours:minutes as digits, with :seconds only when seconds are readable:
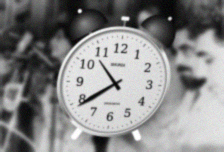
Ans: 10:39
